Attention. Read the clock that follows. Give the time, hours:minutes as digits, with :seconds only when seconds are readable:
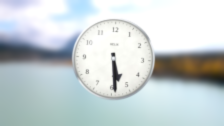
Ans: 5:29
